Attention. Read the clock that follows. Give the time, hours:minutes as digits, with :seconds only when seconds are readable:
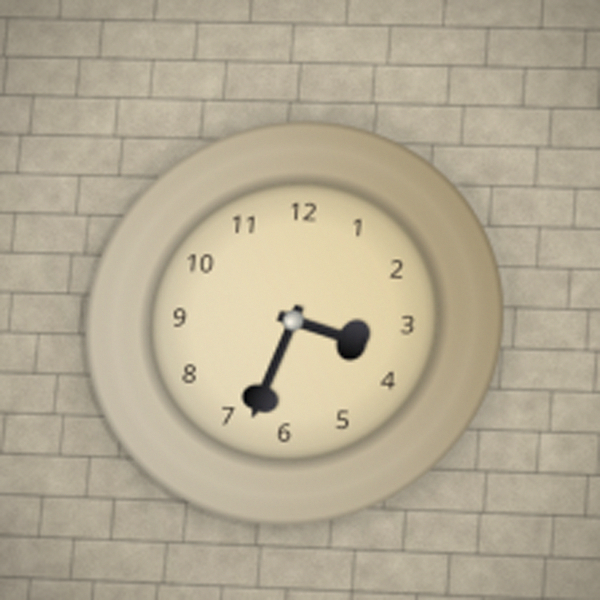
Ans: 3:33
